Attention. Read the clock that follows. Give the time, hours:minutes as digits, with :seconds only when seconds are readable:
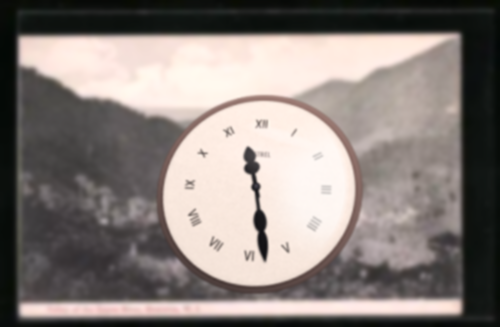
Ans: 11:28
